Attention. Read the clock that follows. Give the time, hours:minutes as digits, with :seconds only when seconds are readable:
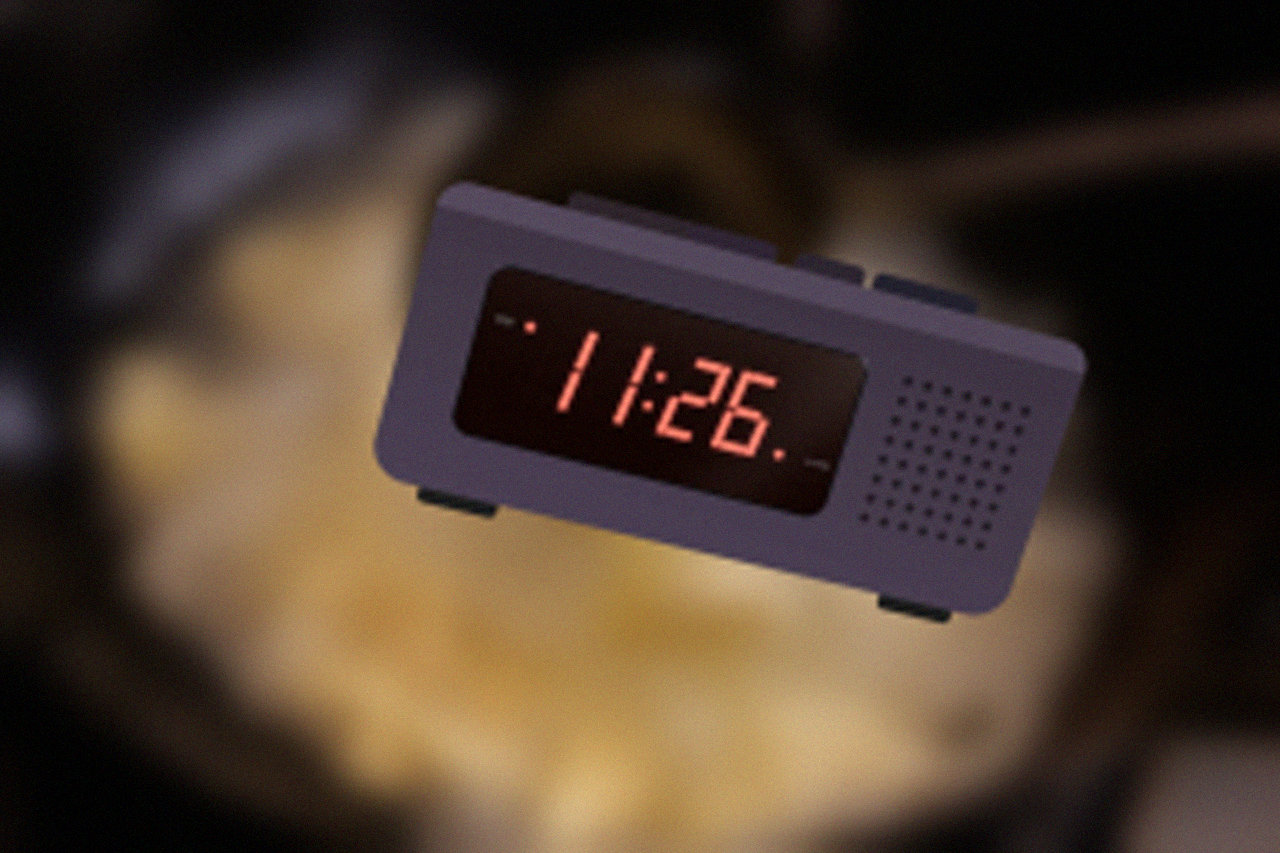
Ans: 11:26
